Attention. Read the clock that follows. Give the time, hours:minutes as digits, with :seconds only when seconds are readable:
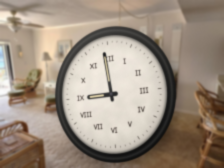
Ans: 8:59
